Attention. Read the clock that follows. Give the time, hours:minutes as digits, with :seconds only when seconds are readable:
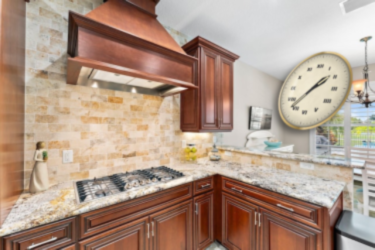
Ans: 1:37
